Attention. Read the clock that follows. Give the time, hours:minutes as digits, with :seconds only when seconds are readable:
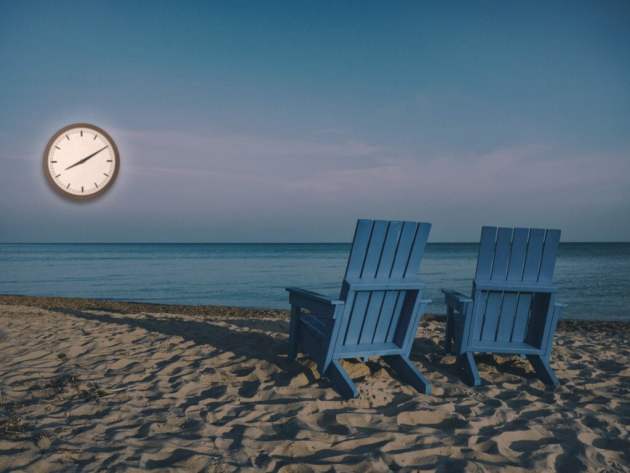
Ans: 8:10
